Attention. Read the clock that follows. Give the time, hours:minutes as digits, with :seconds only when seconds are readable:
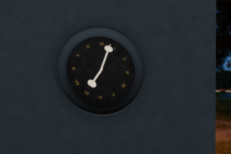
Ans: 7:03
